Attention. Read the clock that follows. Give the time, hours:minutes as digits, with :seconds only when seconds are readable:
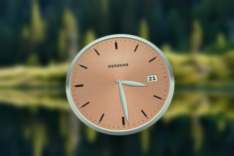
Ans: 3:29
